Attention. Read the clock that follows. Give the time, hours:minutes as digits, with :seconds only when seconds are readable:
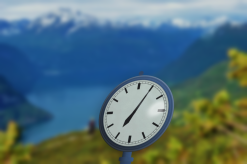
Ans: 7:05
